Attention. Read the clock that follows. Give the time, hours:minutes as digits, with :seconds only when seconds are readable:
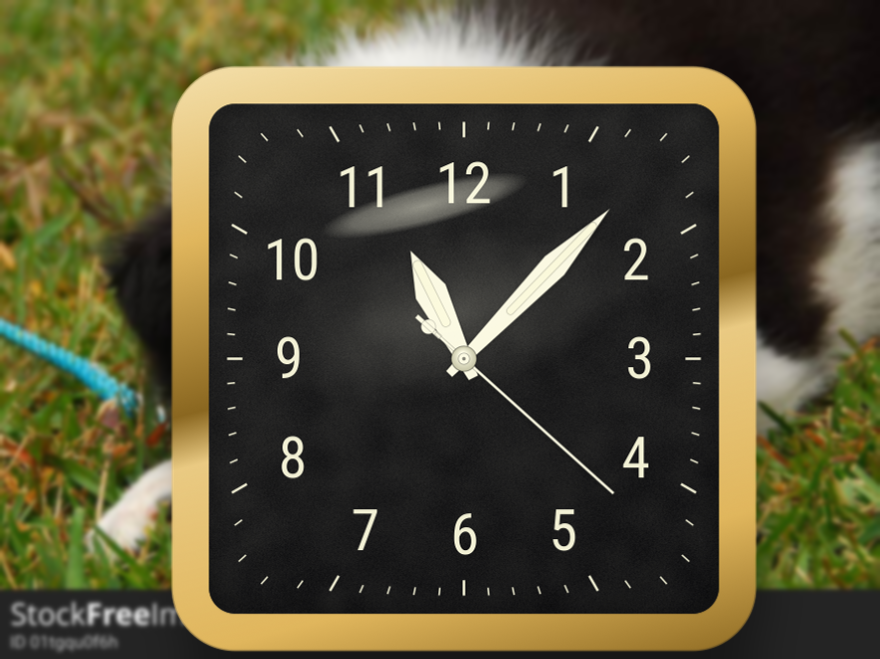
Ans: 11:07:22
